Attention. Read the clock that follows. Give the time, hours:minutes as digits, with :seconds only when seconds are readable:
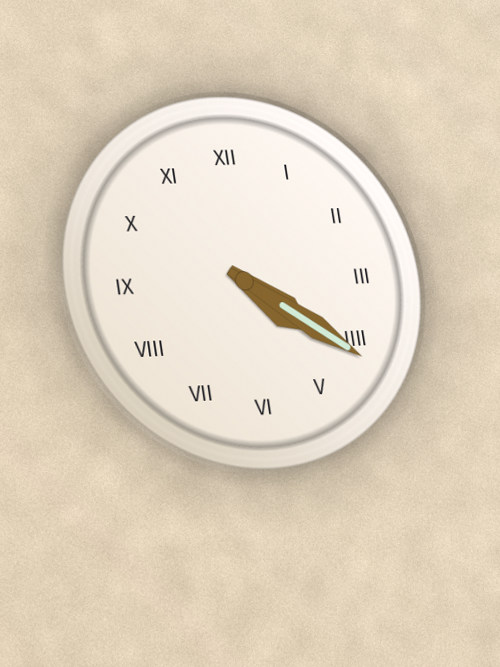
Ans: 4:21
